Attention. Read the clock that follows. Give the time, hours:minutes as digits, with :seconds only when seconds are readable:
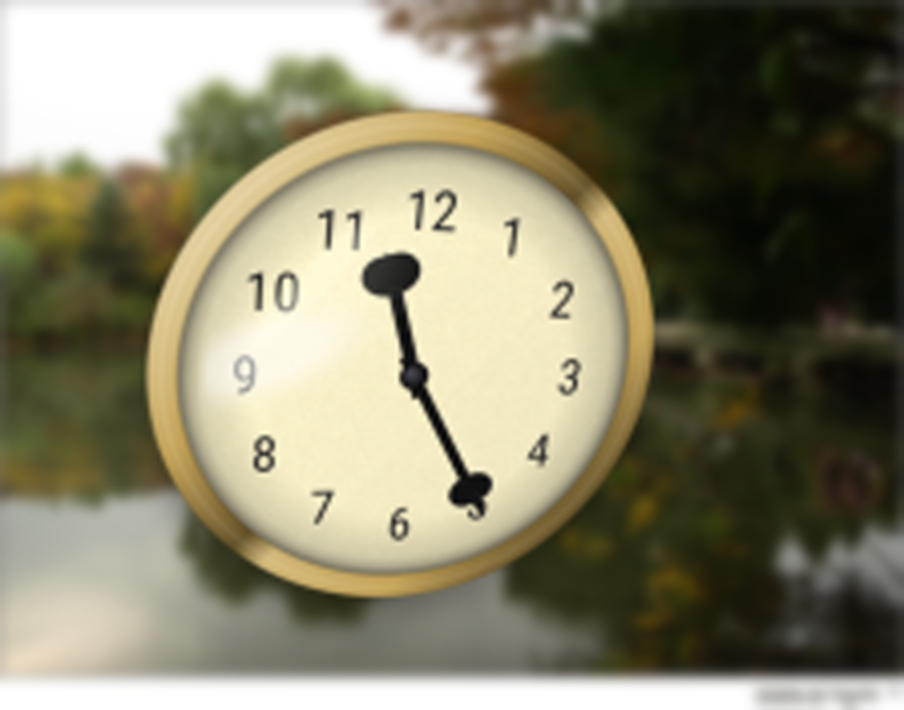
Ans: 11:25
